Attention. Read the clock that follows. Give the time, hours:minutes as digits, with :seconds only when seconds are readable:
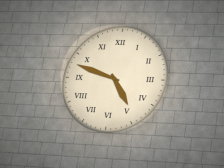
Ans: 4:48
